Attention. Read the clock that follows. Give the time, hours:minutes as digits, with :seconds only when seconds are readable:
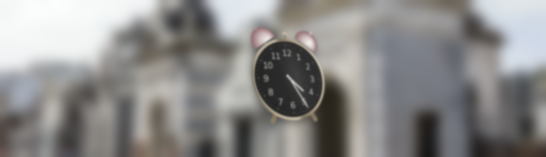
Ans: 4:25
